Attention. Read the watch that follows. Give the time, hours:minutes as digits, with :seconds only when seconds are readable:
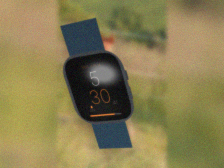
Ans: 5:30
